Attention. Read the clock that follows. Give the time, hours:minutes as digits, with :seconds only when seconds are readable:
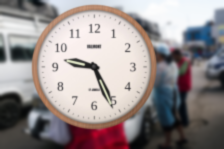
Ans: 9:26
